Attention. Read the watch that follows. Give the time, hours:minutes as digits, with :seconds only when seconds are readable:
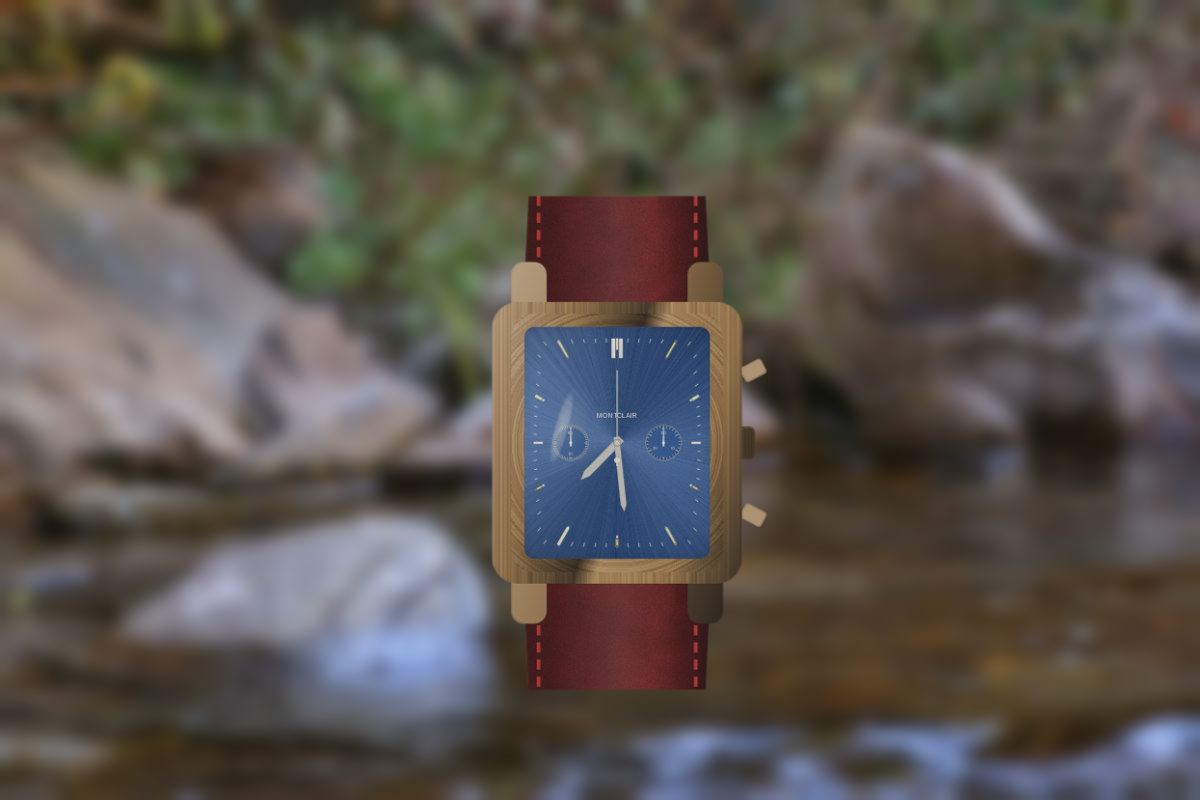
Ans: 7:29
